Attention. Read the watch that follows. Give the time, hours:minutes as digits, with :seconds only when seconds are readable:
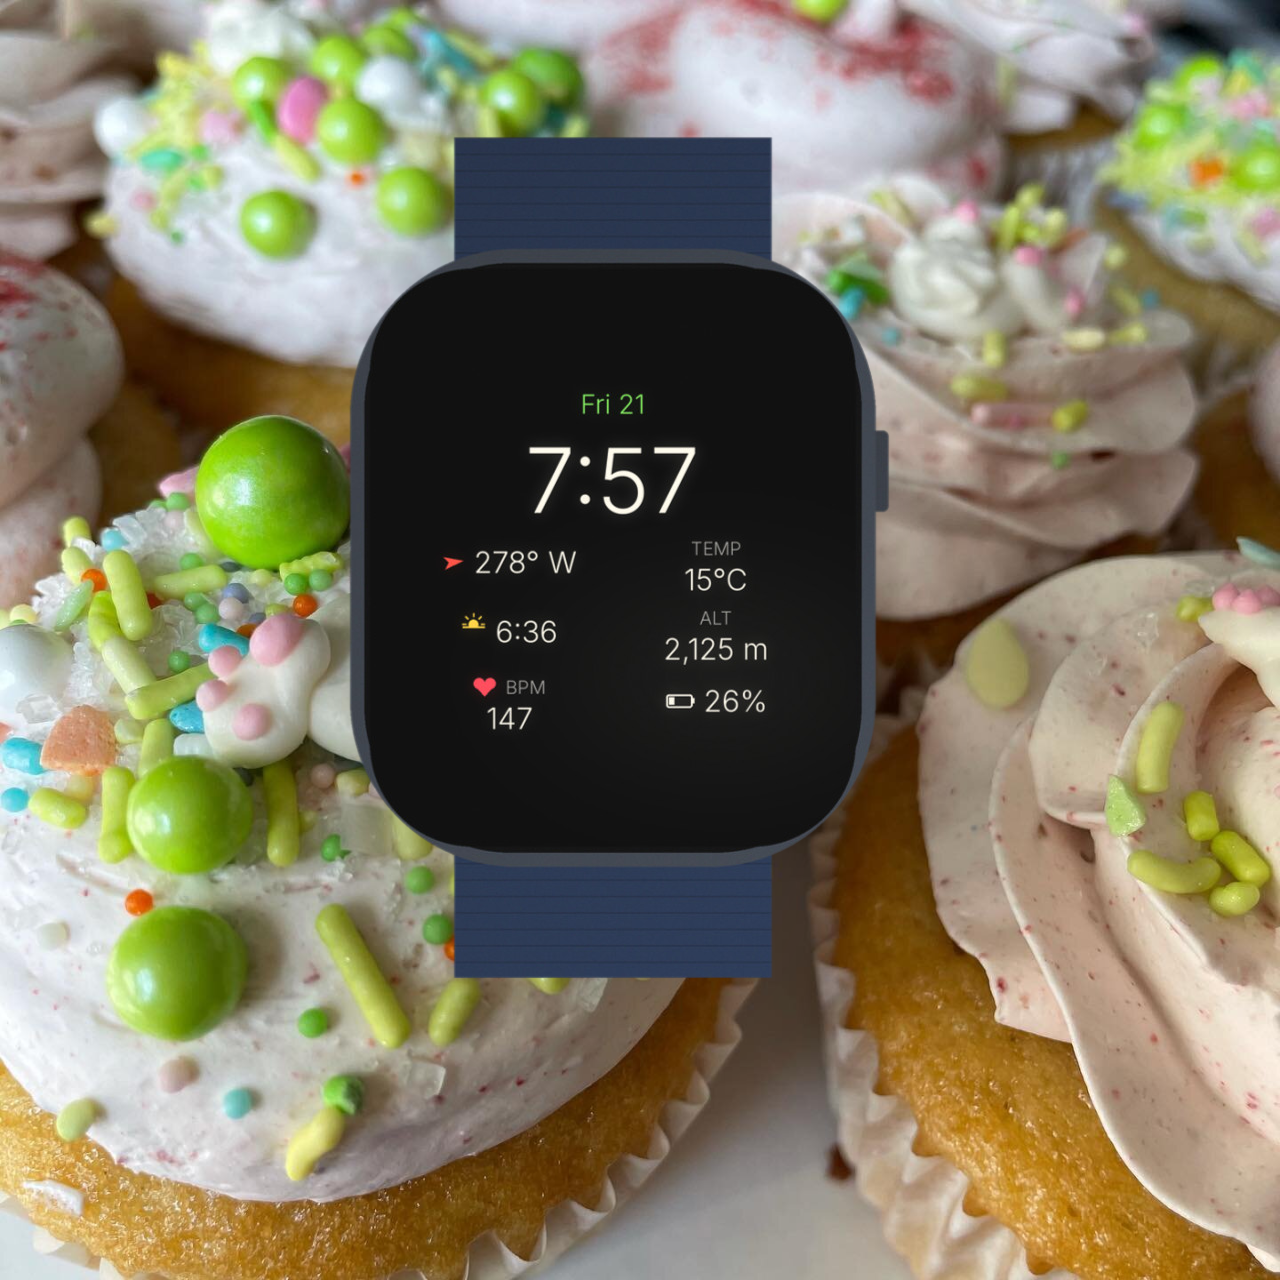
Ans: 7:57
